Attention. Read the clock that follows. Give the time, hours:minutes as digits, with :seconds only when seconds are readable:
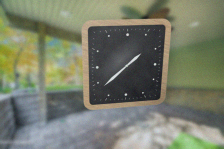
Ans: 1:38
